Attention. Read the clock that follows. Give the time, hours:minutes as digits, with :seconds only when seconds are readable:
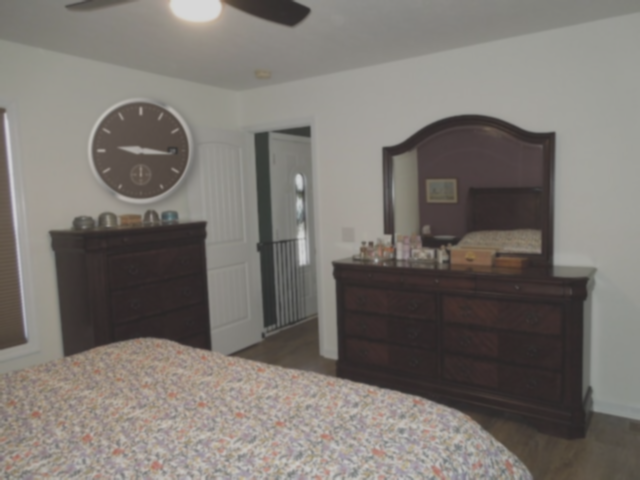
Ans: 9:16
